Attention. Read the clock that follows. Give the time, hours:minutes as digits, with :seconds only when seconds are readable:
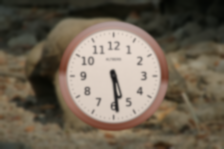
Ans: 5:29
